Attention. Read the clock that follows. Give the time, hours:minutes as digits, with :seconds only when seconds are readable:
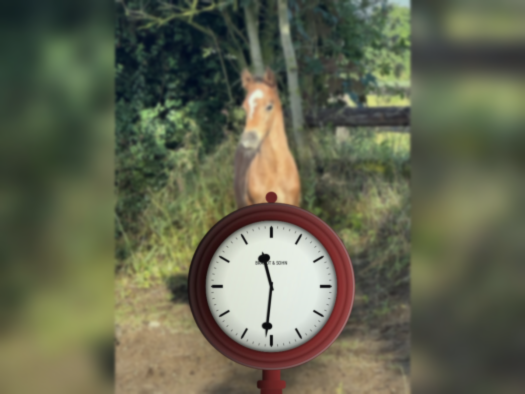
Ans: 11:31
